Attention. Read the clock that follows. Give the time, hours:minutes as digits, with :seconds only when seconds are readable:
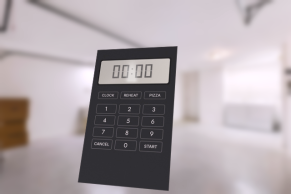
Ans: 0:00
